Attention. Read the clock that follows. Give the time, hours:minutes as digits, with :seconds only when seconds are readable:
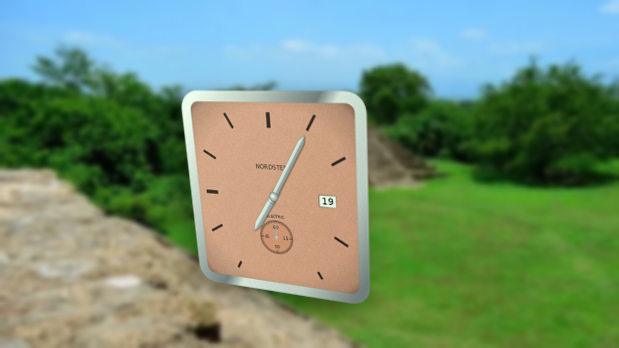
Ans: 7:05
